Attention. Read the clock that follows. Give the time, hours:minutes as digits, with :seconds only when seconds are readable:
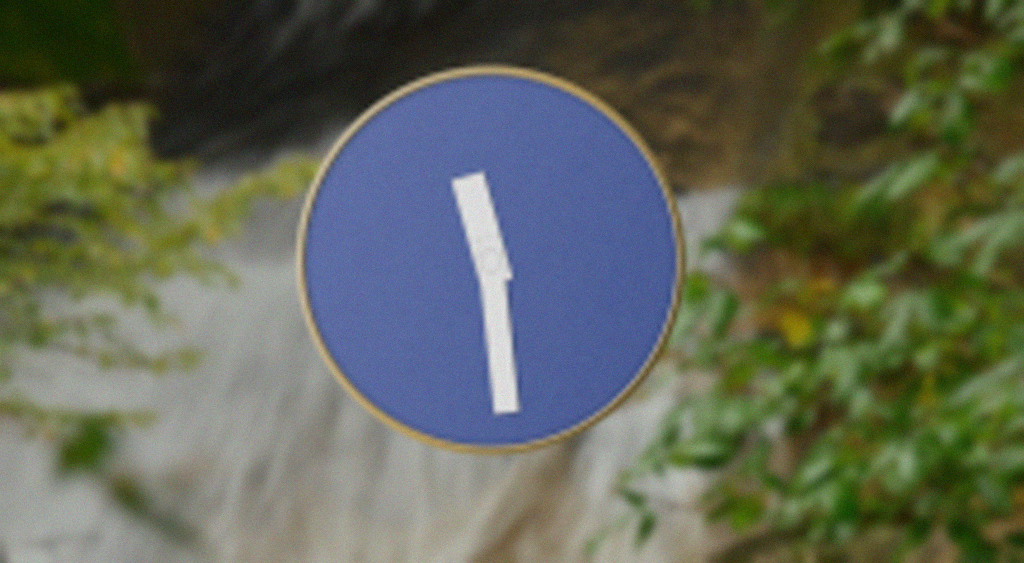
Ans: 11:29
